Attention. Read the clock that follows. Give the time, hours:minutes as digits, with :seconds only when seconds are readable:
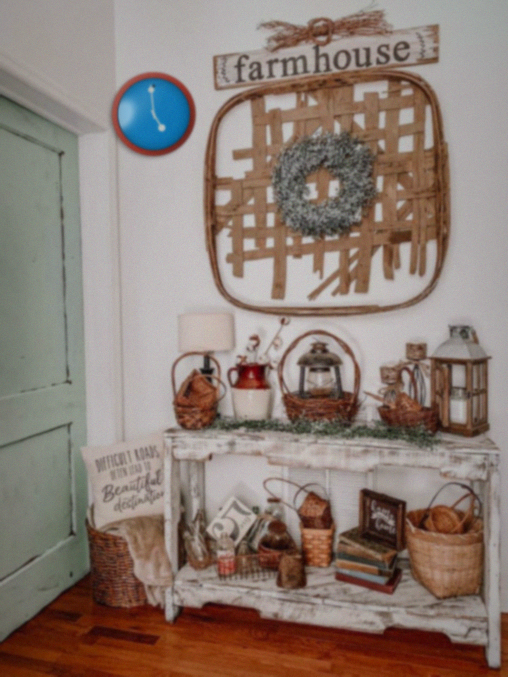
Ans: 4:59
